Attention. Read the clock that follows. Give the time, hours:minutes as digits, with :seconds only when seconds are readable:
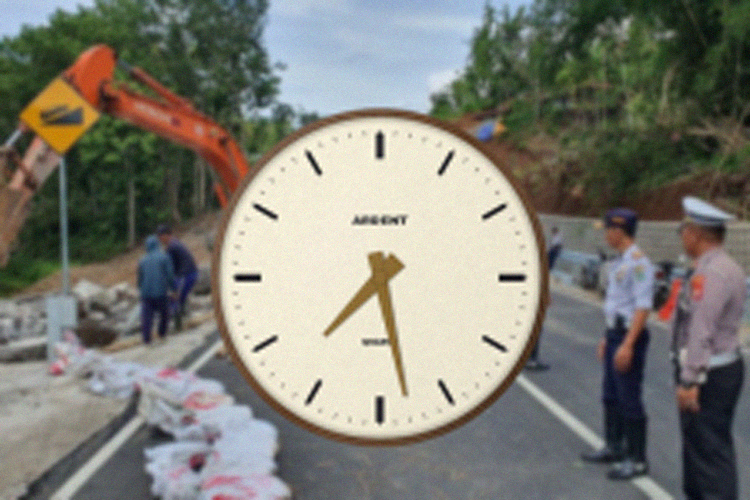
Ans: 7:28
